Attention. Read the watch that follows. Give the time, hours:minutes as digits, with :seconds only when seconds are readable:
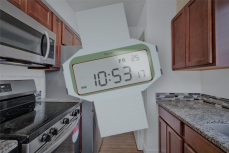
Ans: 10:53:17
